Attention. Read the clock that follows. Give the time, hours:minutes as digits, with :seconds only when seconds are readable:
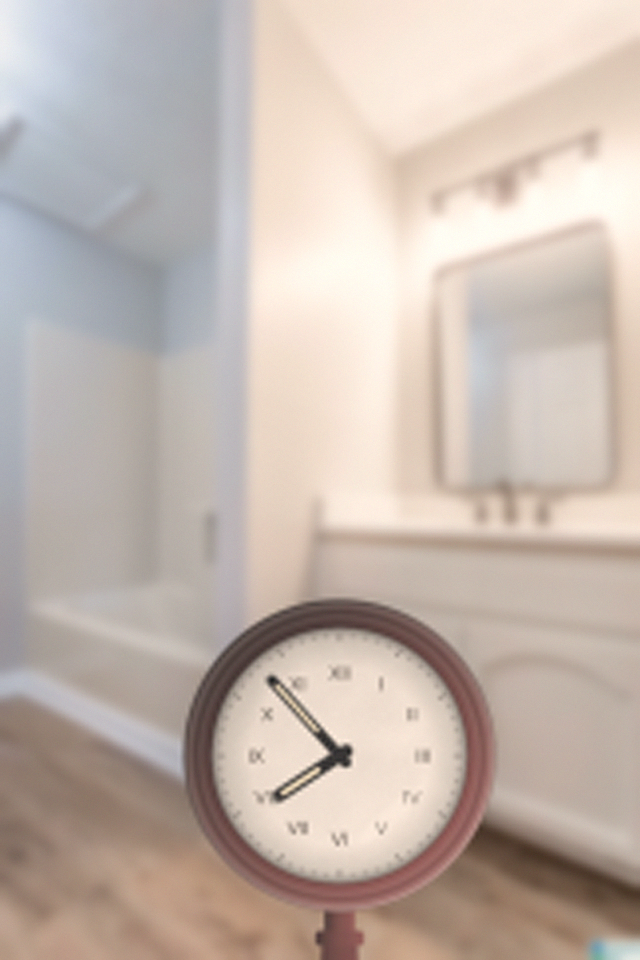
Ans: 7:53
